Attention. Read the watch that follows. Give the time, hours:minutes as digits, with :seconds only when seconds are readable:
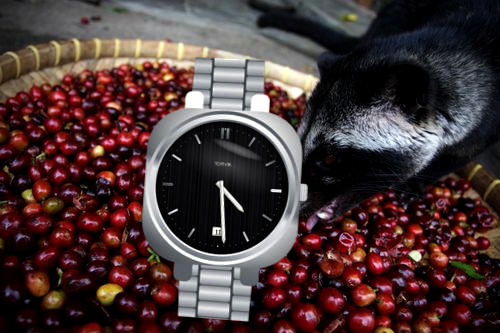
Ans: 4:29
